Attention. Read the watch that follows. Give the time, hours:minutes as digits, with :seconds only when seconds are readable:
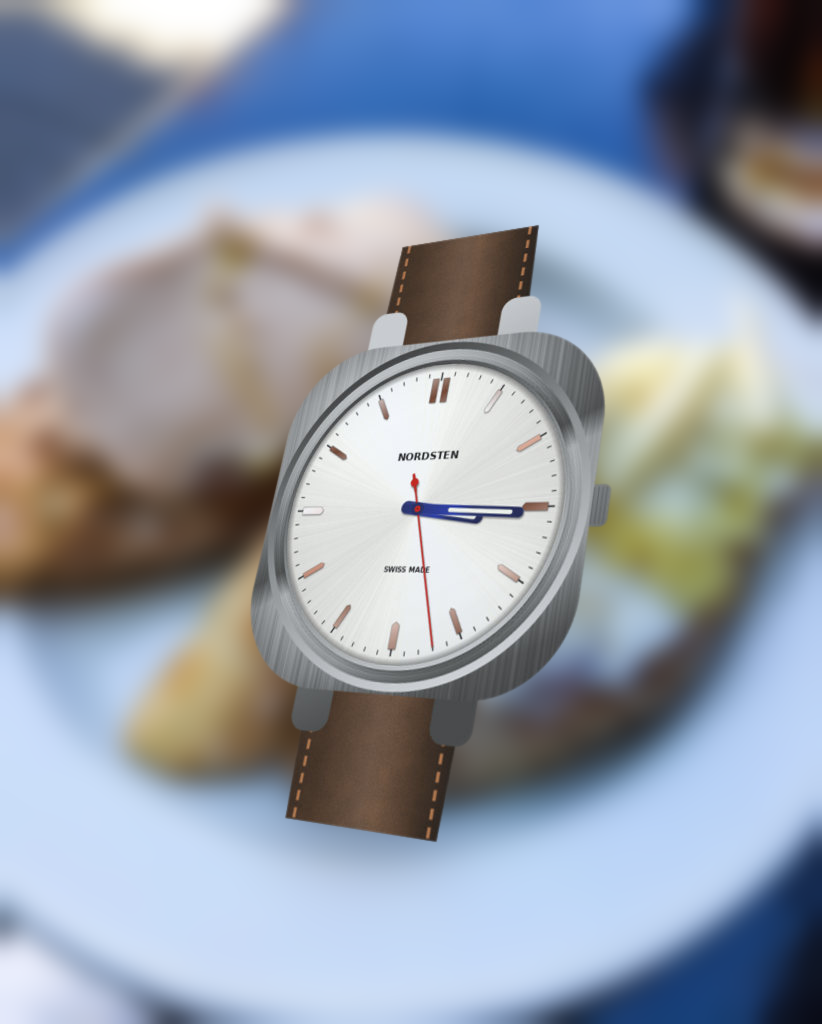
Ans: 3:15:27
